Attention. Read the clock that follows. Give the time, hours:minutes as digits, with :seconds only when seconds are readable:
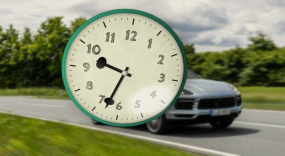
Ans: 9:33
